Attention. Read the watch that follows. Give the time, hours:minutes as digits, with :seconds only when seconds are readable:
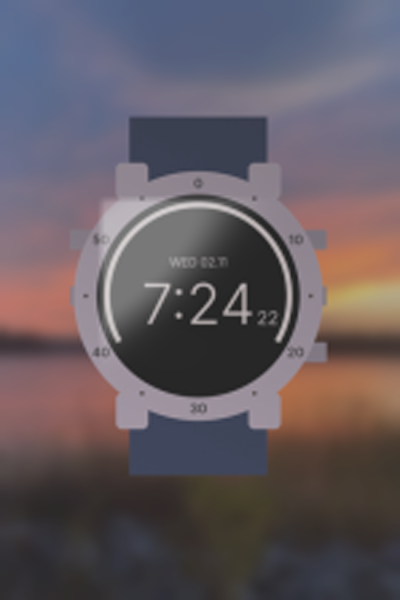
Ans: 7:24
